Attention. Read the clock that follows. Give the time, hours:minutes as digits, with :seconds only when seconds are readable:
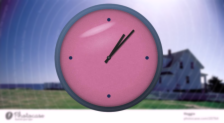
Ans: 1:07
